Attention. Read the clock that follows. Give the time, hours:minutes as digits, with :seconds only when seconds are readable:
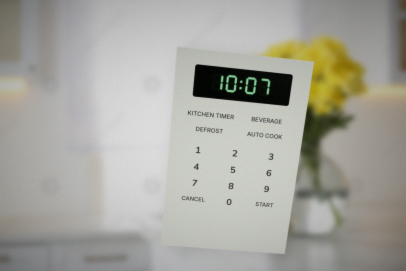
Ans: 10:07
